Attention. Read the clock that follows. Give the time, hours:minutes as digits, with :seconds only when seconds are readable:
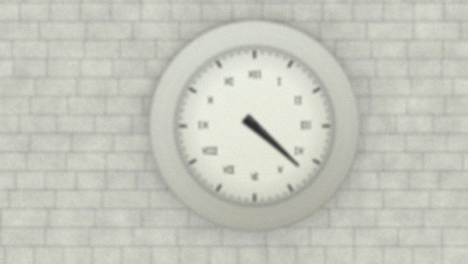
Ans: 4:22
